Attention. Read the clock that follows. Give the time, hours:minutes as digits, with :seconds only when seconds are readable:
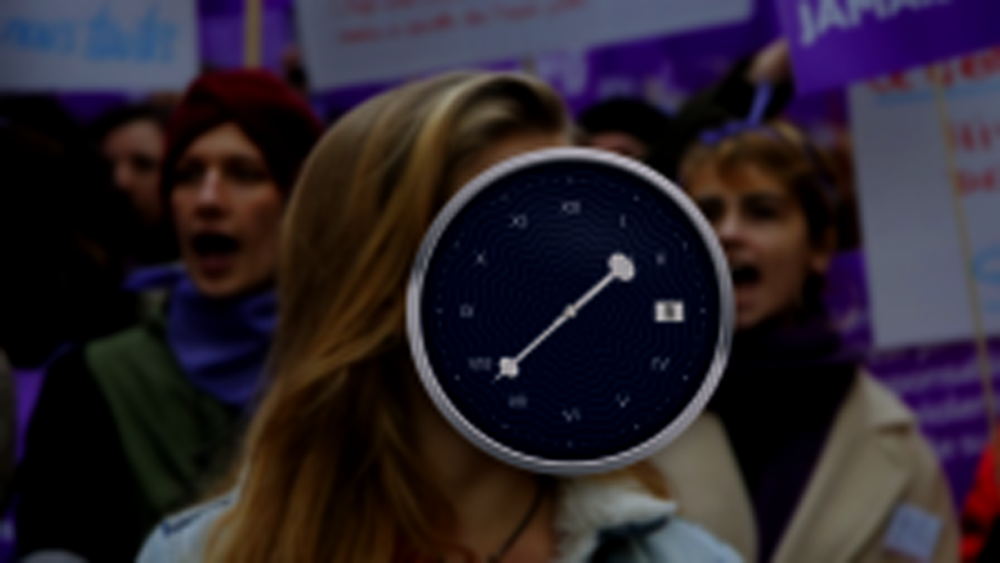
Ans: 1:38
